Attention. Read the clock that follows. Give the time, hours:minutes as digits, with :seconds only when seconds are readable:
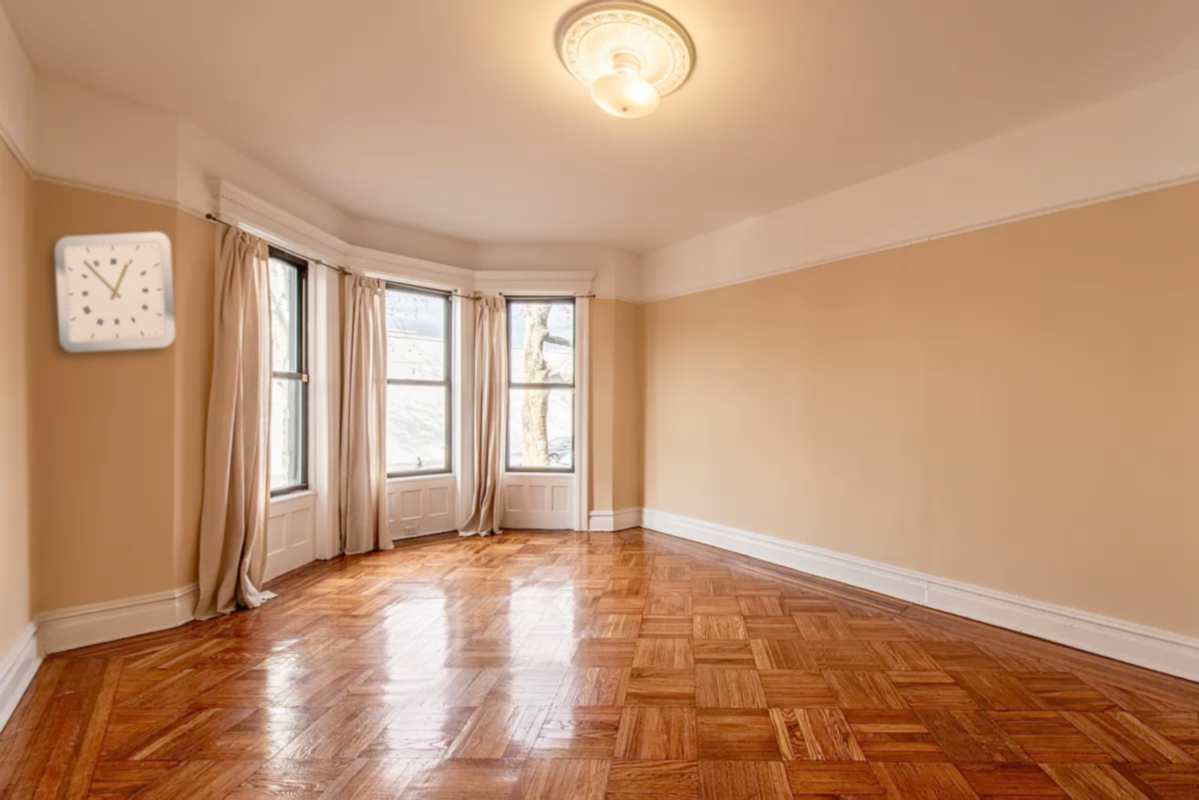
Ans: 12:53
